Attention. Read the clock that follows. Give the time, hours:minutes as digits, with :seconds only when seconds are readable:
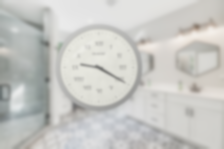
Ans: 9:20
